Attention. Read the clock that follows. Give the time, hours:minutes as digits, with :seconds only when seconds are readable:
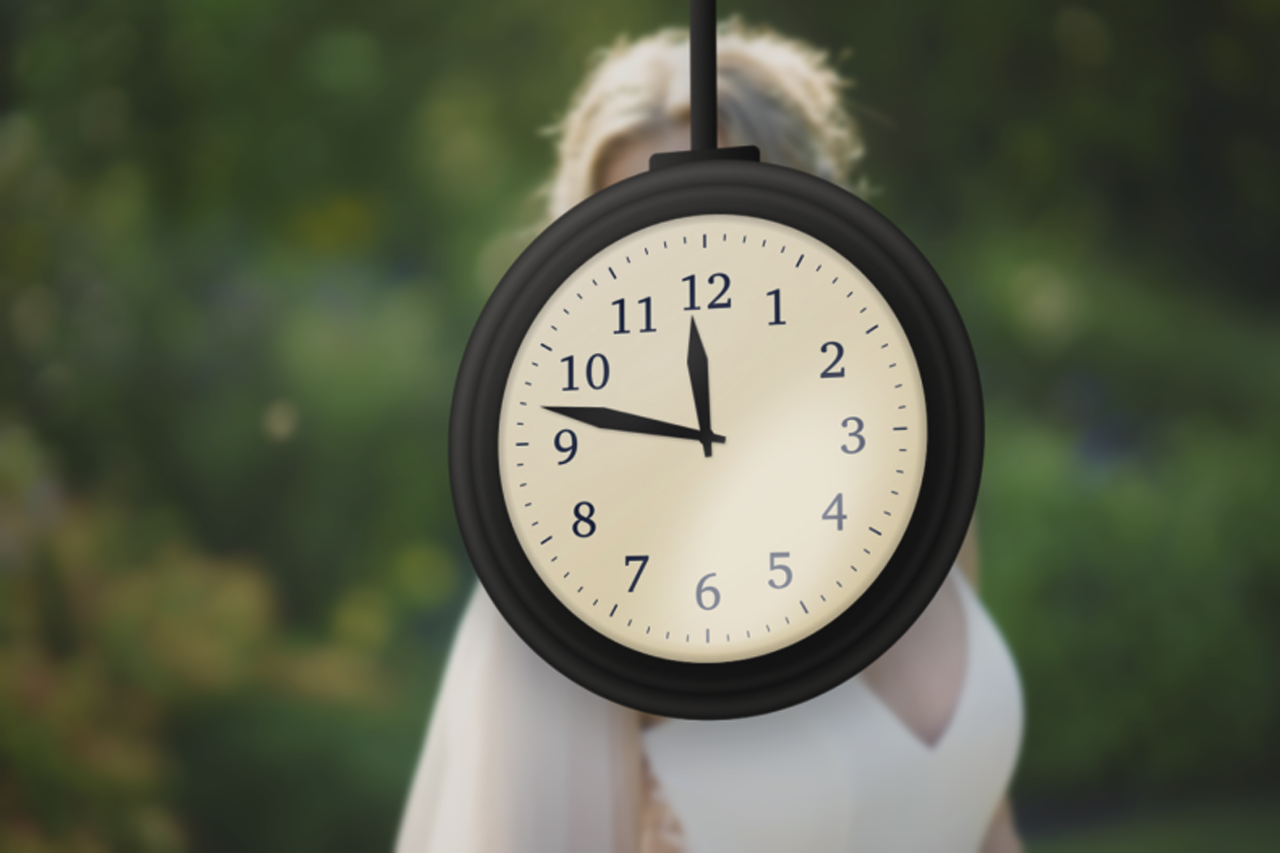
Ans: 11:47
